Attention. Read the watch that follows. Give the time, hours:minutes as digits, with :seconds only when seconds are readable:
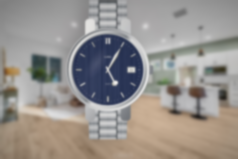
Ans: 5:05
